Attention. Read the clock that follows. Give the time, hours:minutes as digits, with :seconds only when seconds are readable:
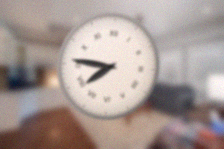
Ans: 7:46
